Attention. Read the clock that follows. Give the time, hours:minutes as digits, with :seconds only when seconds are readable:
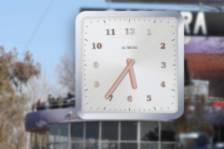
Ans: 5:36
